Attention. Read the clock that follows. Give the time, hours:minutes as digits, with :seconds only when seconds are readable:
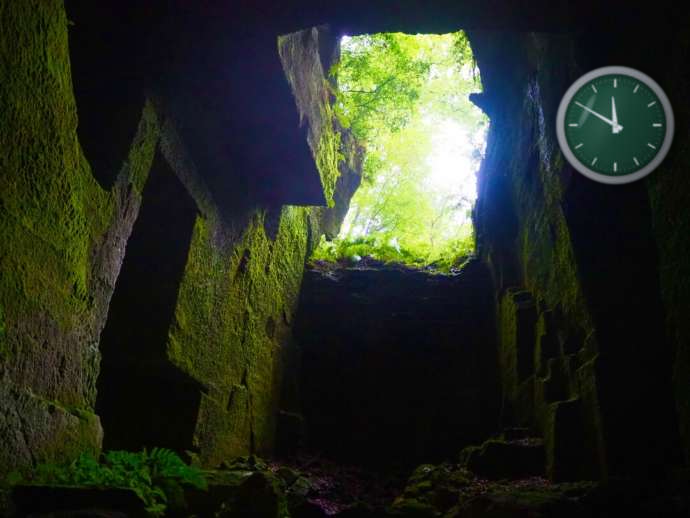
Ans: 11:50
